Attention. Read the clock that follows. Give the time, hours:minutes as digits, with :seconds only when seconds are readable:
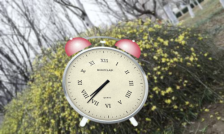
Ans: 7:37
